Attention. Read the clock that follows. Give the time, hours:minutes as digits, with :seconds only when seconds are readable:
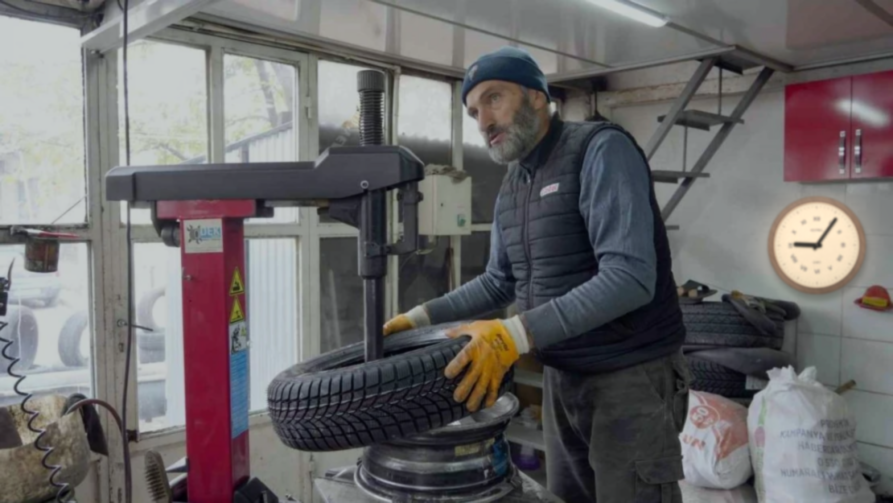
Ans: 9:06
